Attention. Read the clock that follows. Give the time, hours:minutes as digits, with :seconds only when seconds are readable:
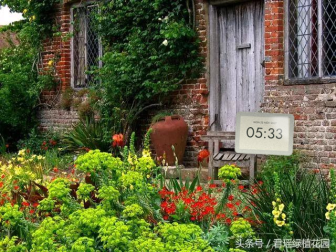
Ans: 5:33
